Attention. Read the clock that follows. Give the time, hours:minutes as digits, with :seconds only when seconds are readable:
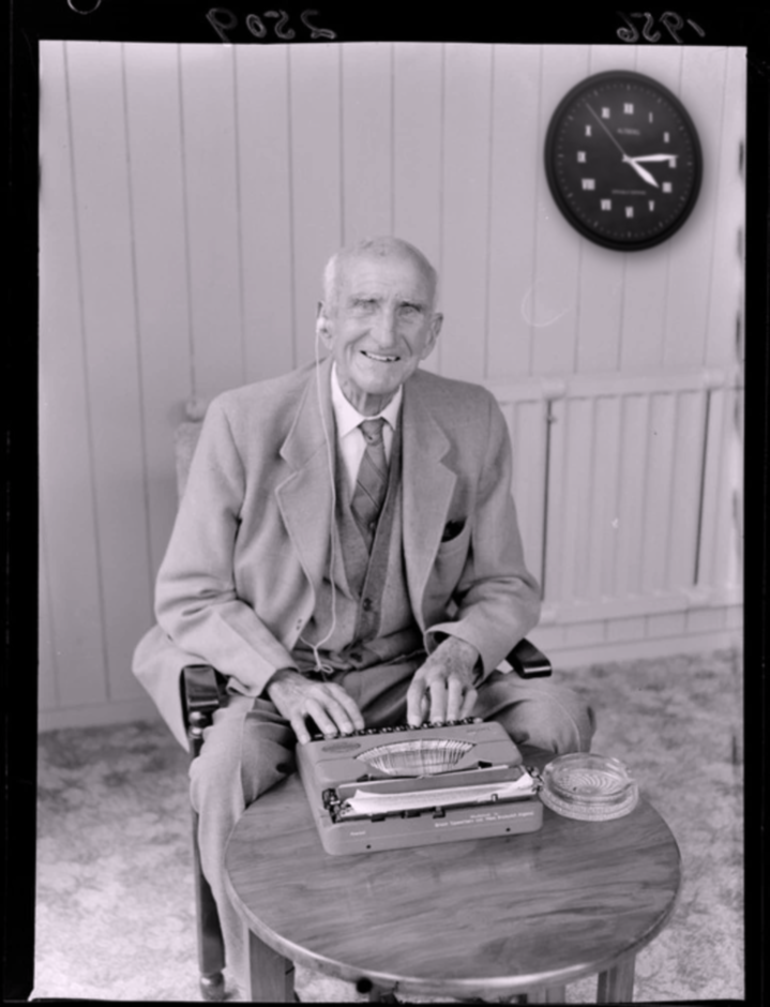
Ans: 4:13:53
